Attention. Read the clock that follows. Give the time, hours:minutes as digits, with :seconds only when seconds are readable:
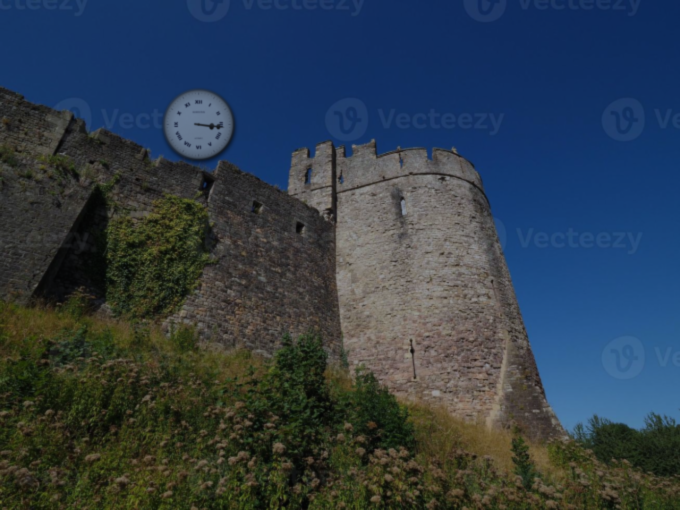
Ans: 3:16
